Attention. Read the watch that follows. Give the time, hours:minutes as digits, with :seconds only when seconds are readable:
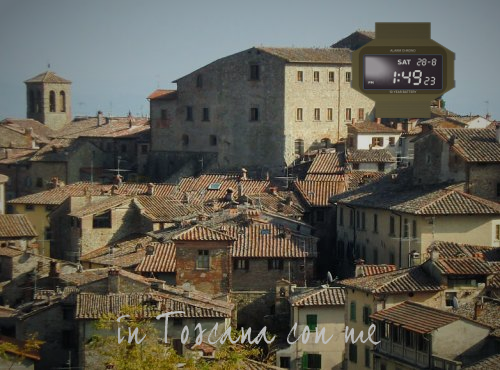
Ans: 1:49:23
